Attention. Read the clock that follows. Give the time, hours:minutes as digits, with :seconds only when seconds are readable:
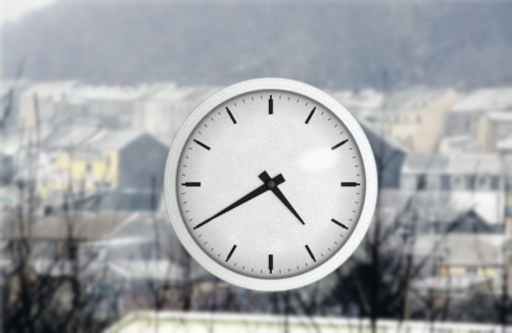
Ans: 4:40
